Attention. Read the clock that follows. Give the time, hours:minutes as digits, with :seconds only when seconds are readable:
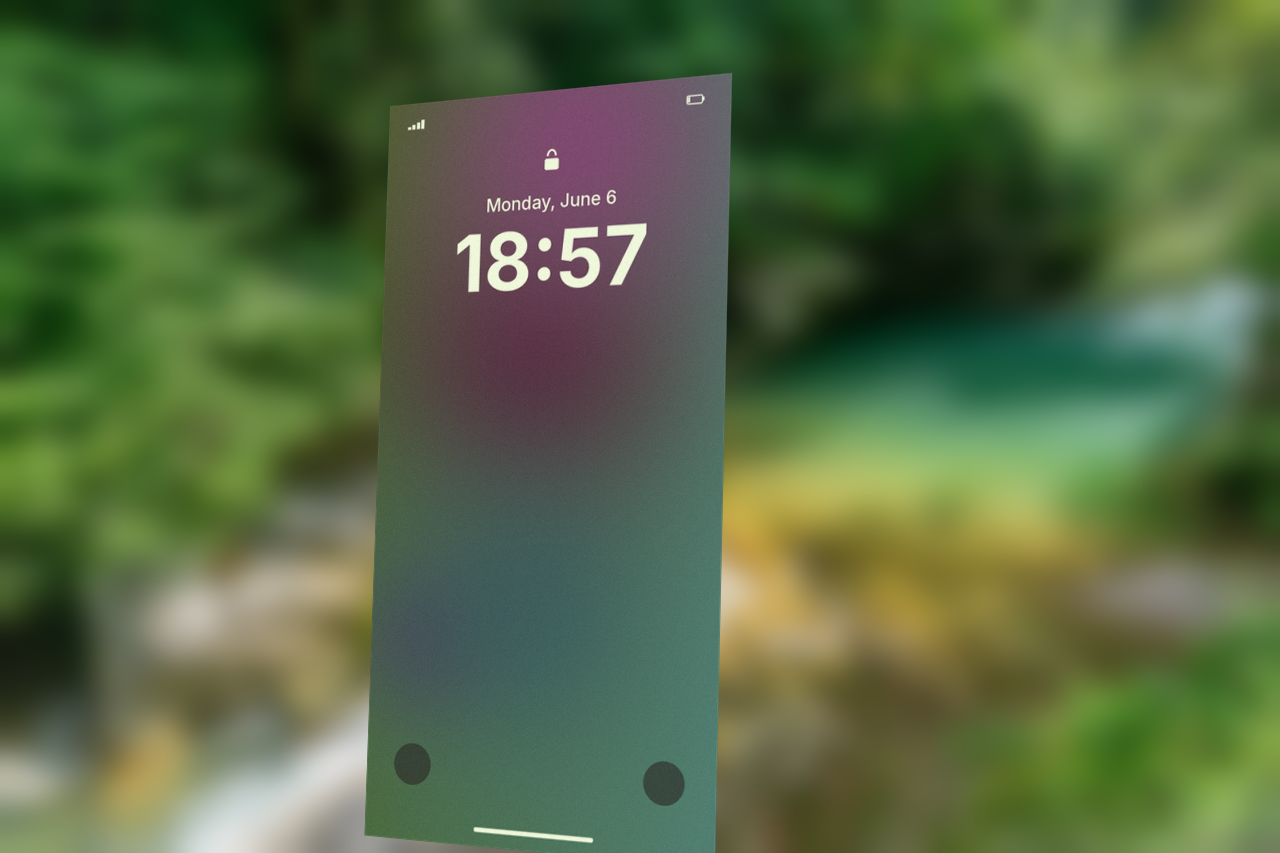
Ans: 18:57
